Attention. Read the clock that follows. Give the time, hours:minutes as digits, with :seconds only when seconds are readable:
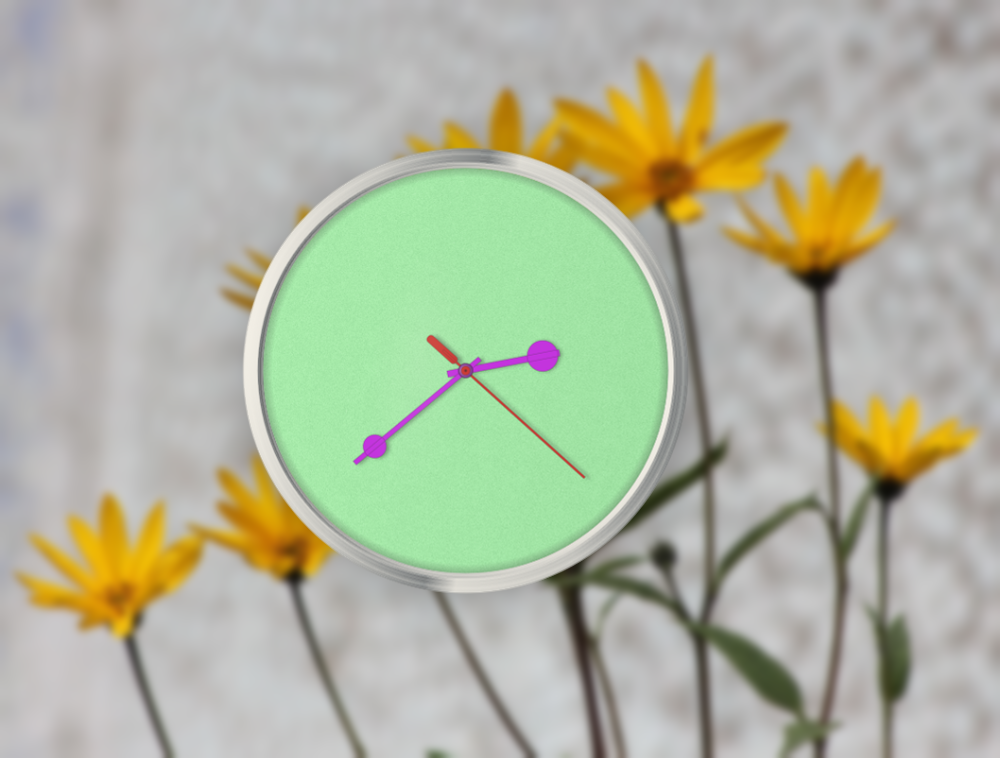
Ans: 2:38:22
